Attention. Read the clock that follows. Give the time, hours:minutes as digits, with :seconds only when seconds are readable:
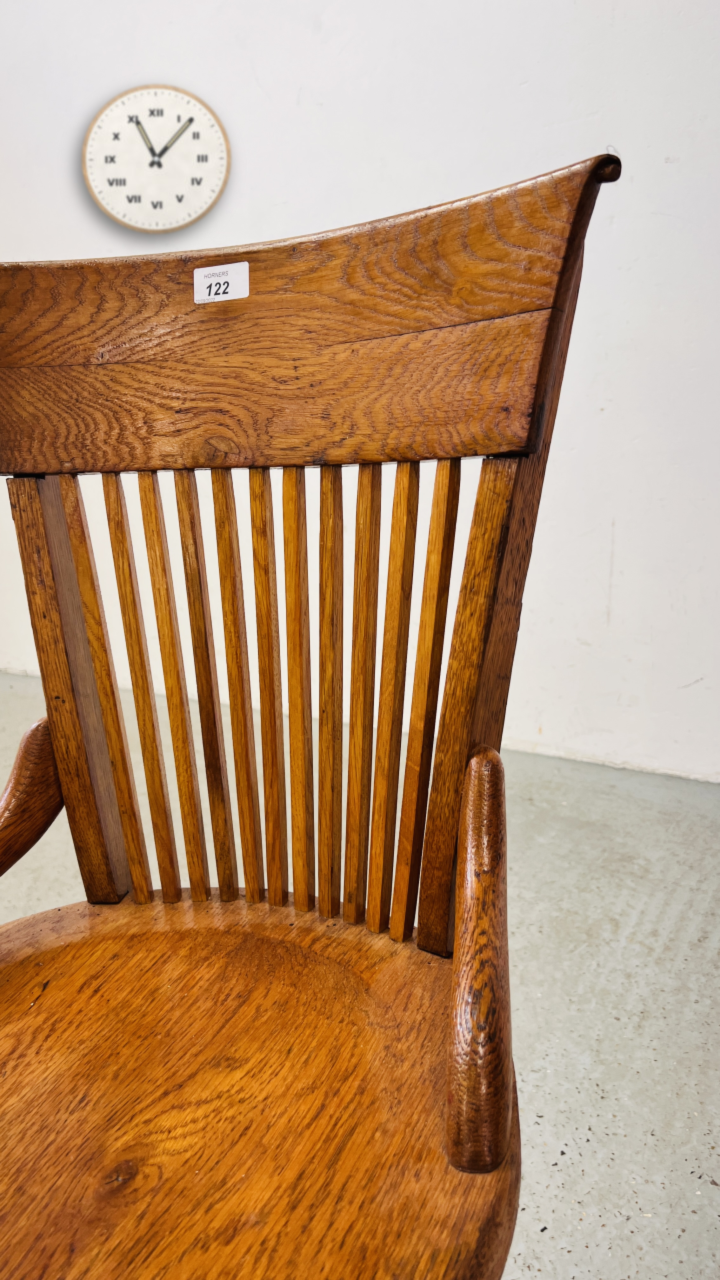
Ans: 11:07
